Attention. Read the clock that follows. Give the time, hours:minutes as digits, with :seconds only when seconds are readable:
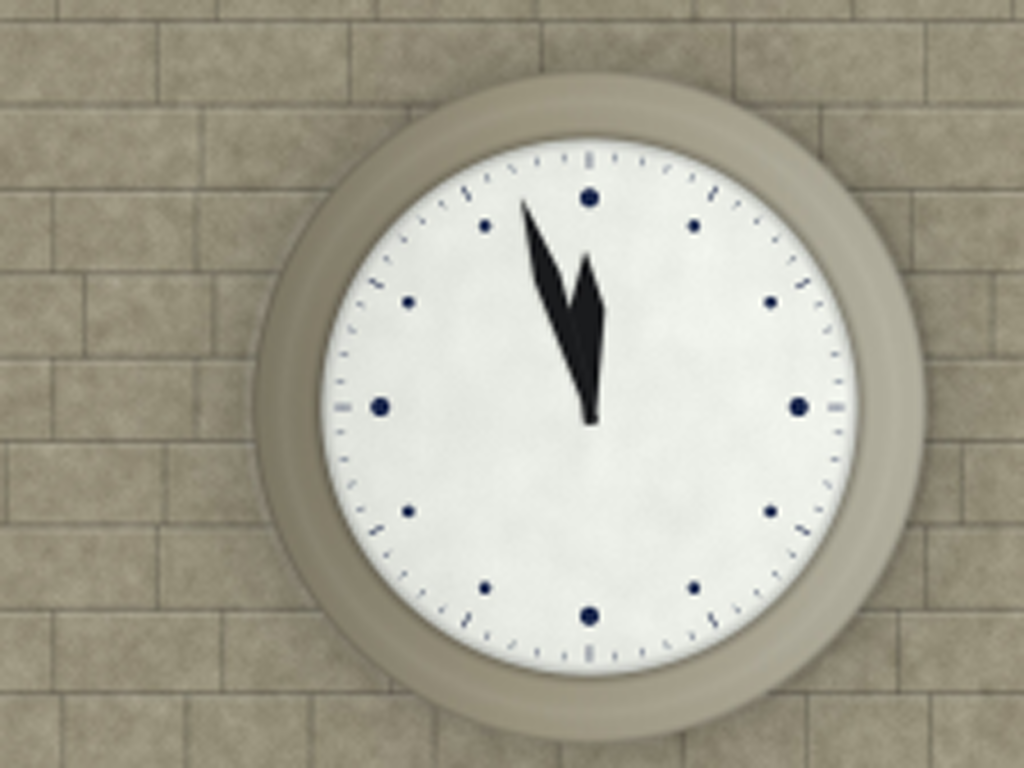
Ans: 11:57
